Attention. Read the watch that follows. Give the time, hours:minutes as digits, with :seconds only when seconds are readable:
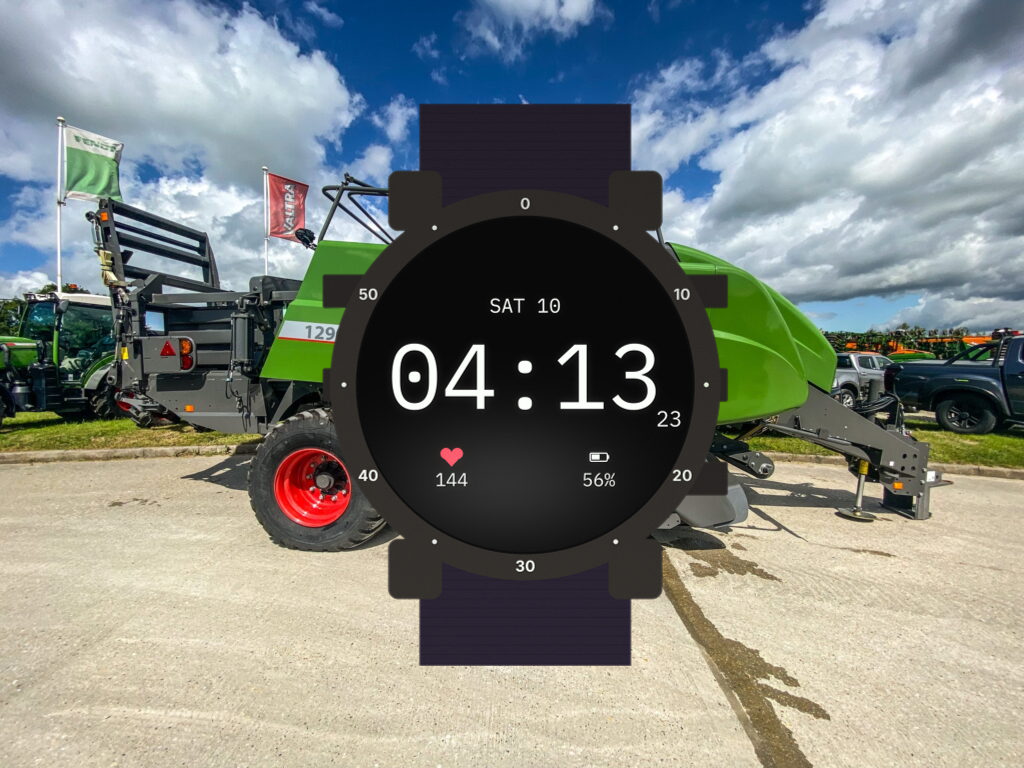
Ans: 4:13:23
